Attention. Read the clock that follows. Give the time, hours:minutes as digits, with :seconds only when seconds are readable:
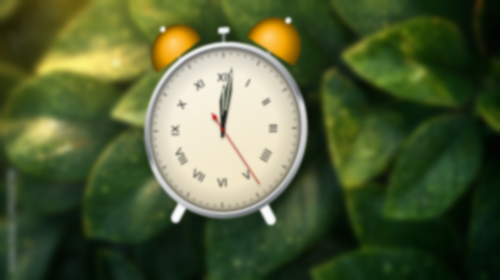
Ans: 12:01:24
